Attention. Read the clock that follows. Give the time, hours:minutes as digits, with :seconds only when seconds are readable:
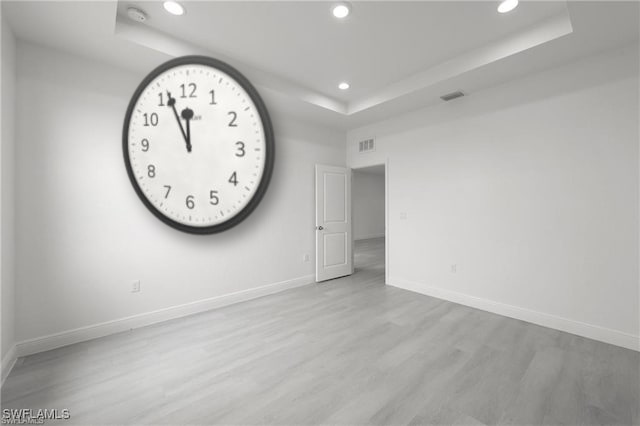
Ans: 11:56
